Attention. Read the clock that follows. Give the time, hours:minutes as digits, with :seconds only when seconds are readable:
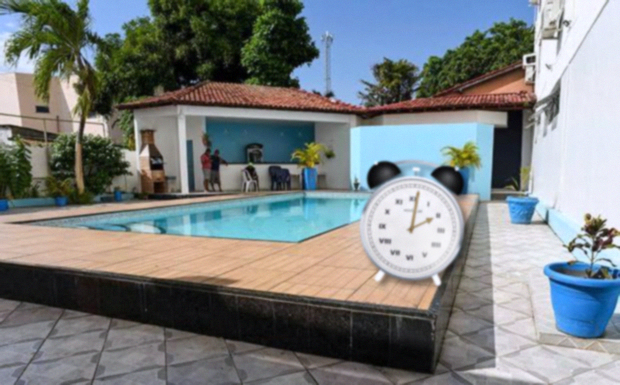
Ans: 2:01
